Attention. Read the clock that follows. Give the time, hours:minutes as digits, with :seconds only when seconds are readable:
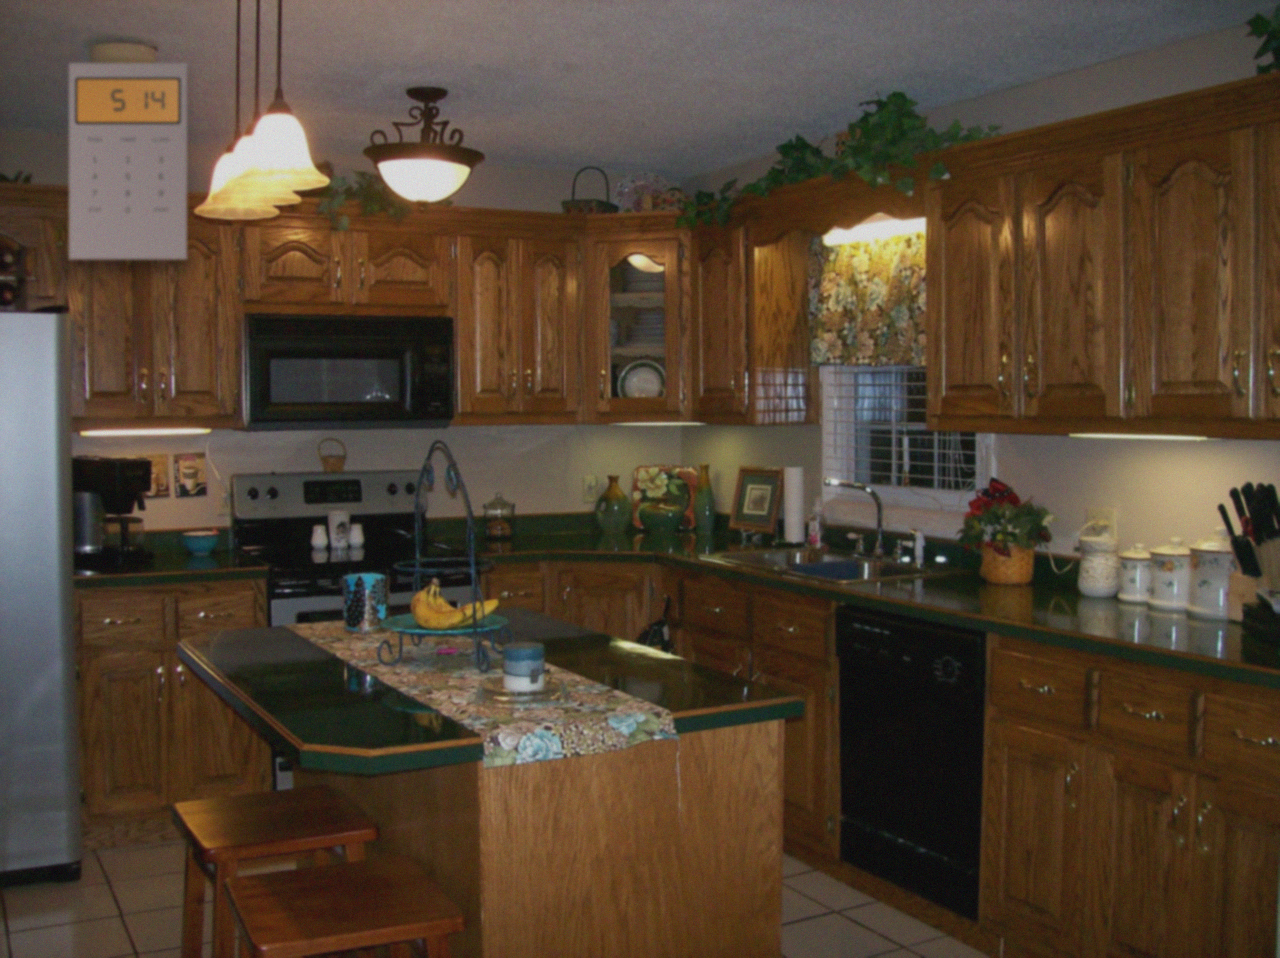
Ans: 5:14
